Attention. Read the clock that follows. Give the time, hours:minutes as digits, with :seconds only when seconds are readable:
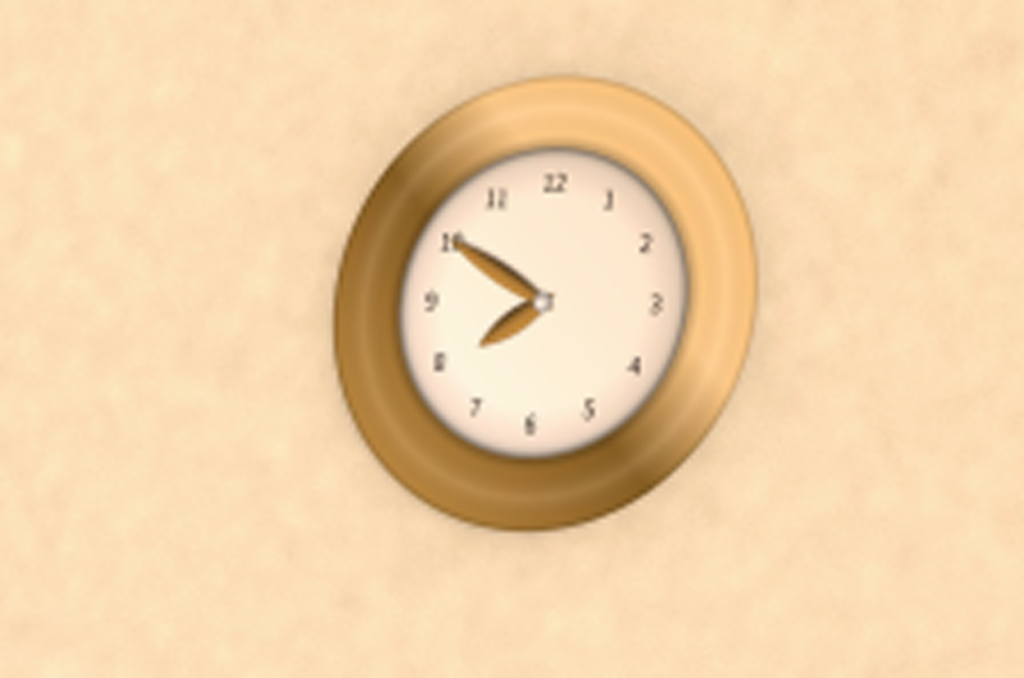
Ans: 7:50
